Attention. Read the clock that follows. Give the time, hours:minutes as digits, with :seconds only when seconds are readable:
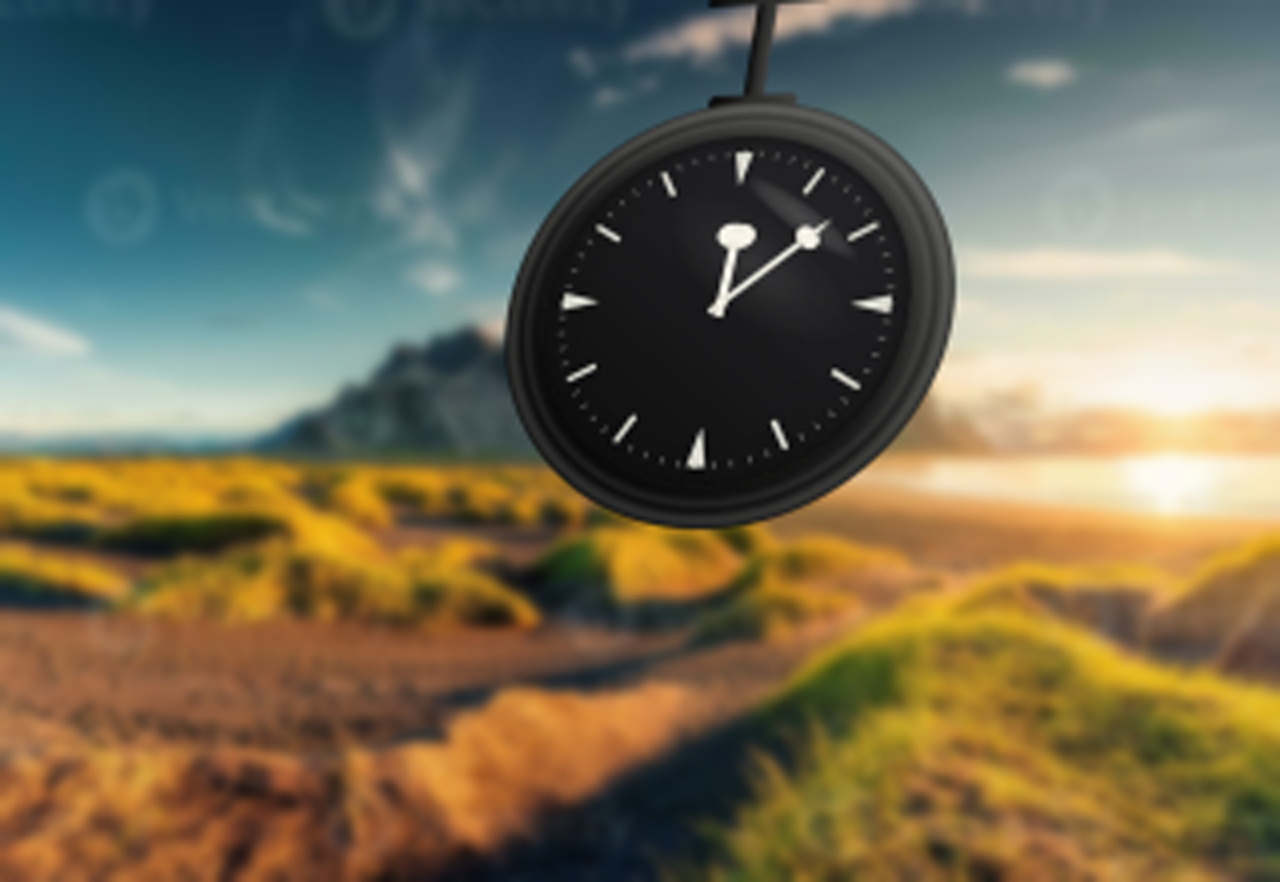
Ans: 12:08
